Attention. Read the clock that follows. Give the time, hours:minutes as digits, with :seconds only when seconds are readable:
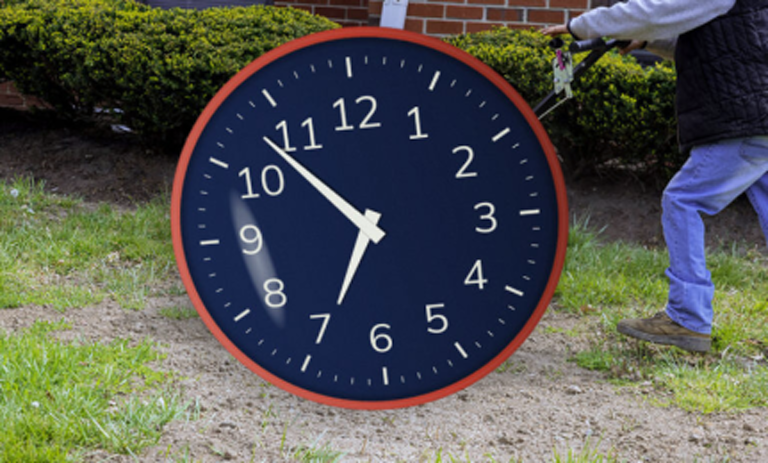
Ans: 6:53
